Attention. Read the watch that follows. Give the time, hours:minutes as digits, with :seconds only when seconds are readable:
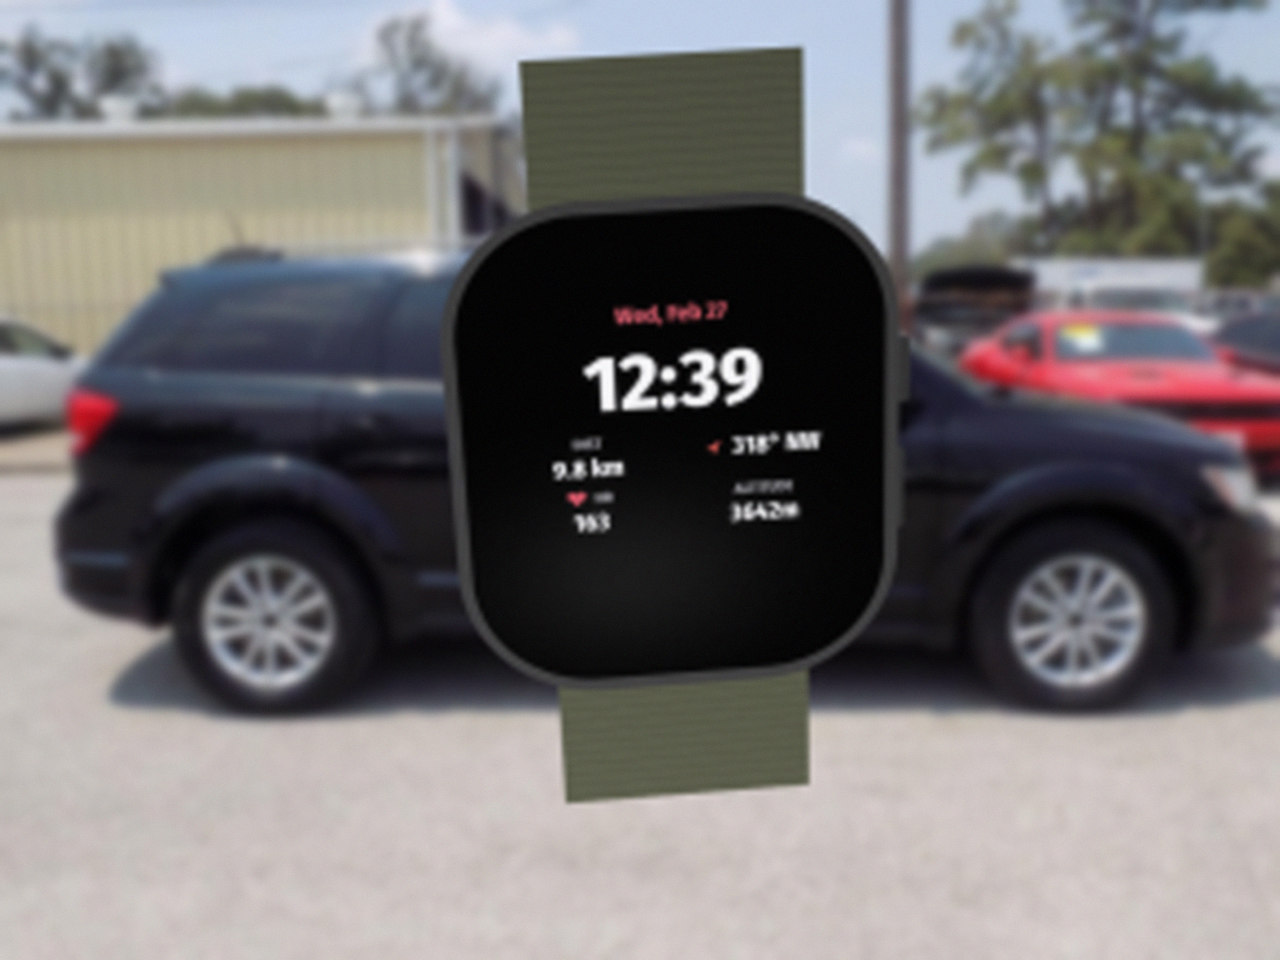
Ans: 12:39
